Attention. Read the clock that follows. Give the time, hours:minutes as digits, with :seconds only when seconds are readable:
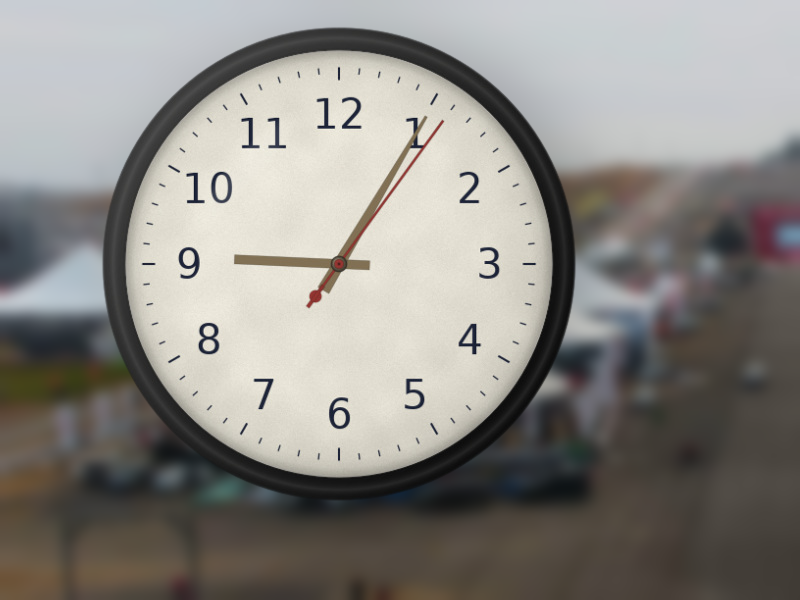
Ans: 9:05:06
